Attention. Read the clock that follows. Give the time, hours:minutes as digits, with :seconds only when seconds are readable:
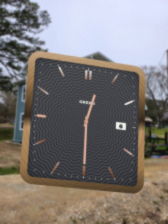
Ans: 12:30
